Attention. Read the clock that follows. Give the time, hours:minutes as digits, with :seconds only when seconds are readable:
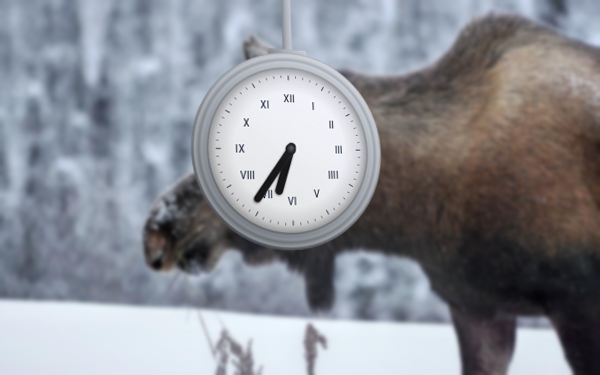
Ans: 6:36
